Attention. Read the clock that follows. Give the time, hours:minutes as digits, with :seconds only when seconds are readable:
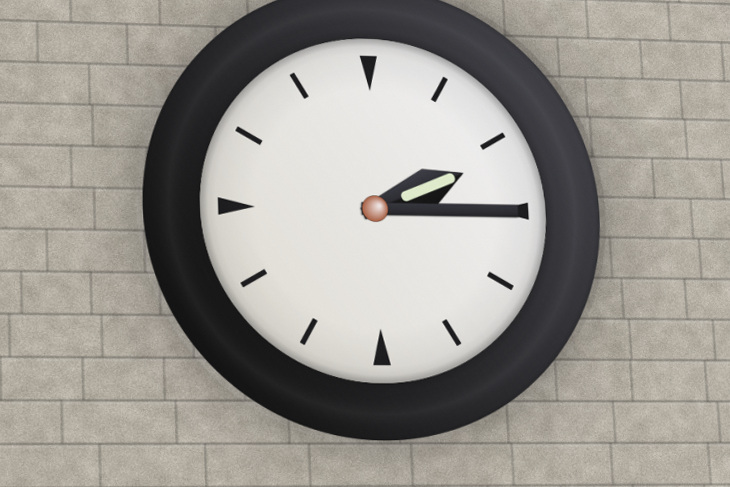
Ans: 2:15
